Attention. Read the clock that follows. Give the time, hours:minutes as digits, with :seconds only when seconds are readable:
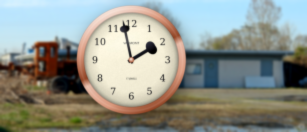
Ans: 1:58
